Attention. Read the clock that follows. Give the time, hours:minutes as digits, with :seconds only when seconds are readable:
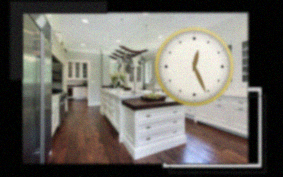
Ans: 12:26
